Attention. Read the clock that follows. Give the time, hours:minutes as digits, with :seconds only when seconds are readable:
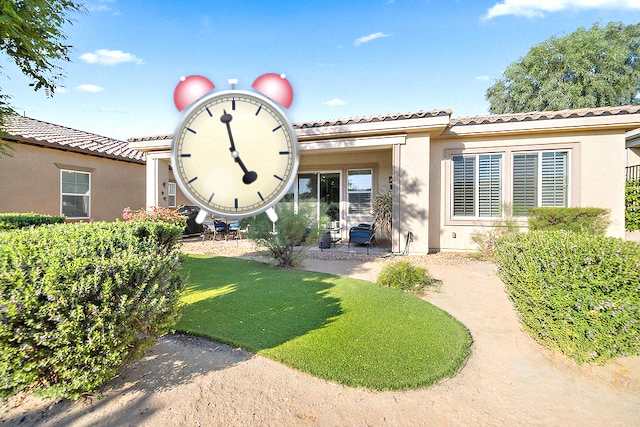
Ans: 4:58
